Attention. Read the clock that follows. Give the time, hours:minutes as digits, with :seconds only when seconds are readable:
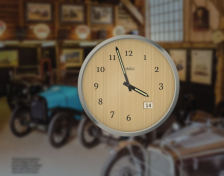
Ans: 3:57
